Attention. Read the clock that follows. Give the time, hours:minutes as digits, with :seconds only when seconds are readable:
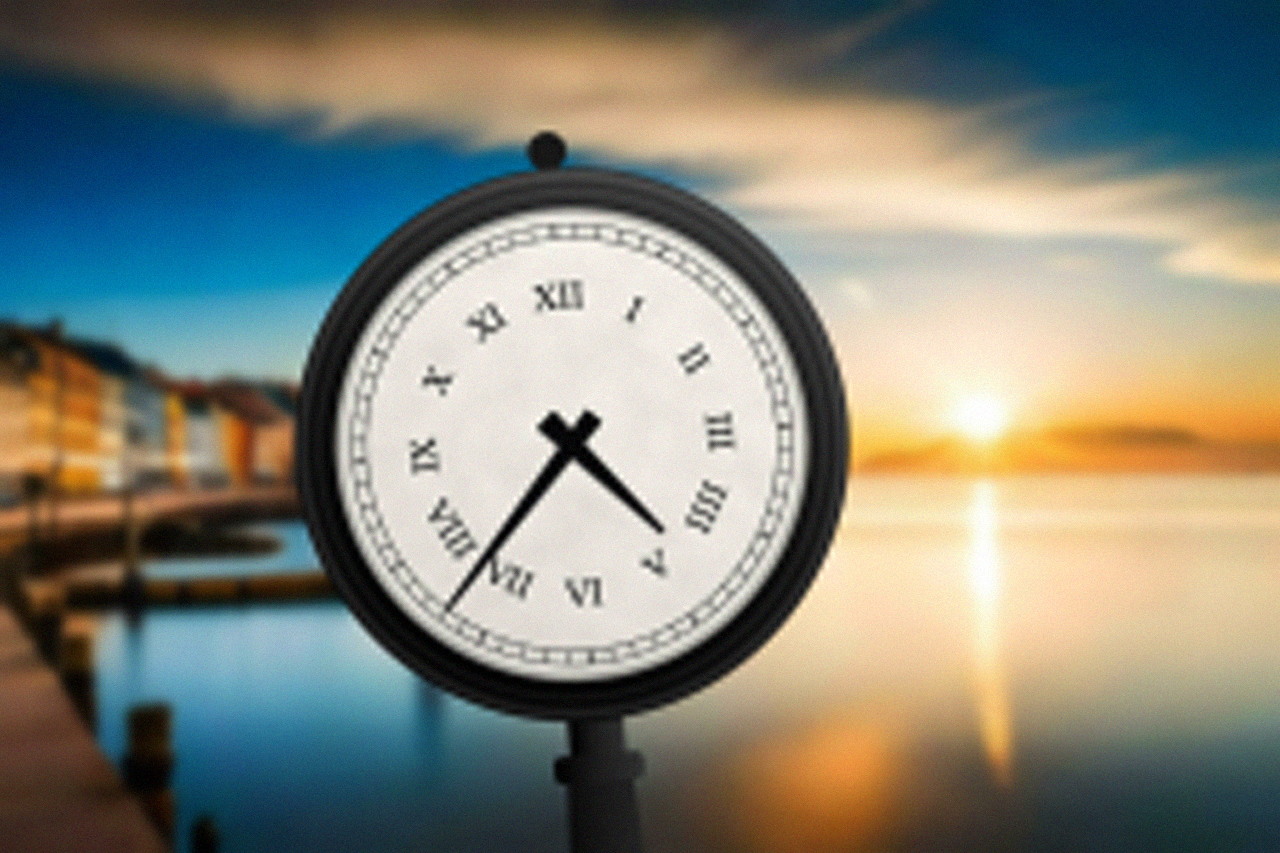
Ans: 4:37
